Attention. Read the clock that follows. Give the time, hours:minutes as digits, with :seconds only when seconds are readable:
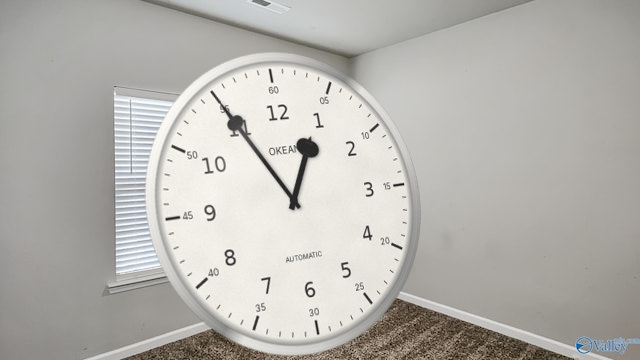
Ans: 12:55
